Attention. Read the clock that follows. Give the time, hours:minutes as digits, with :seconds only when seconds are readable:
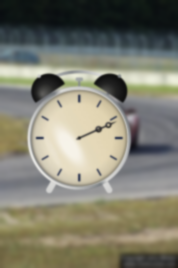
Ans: 2:11
